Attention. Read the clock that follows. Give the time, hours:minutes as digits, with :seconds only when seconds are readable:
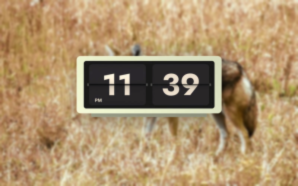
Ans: 11:39
